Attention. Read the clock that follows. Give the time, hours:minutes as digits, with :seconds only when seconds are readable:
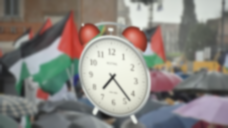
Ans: 7:23
